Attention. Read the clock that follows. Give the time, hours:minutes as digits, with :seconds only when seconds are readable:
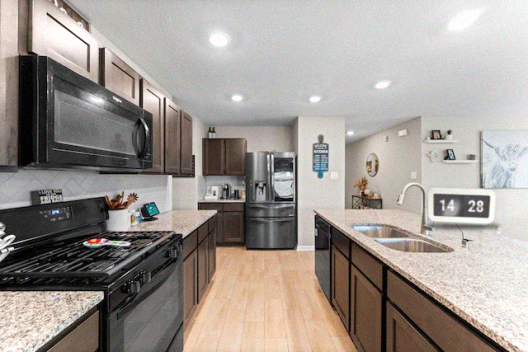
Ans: 14:28
